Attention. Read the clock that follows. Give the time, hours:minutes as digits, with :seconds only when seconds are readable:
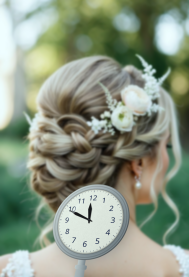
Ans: 11:49
